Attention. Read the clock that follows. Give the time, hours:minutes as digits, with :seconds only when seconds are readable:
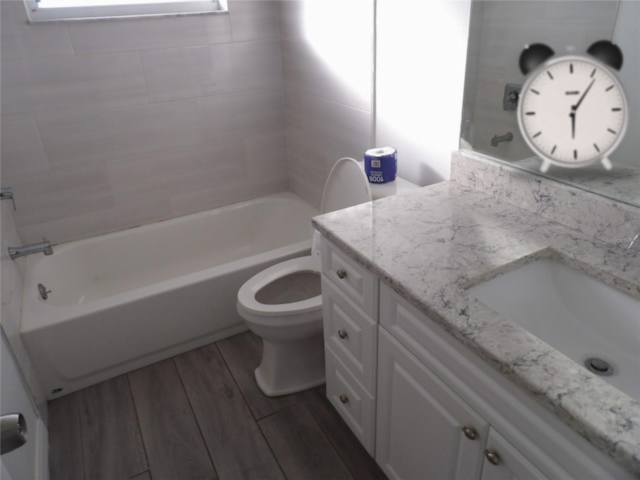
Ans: 6:06
